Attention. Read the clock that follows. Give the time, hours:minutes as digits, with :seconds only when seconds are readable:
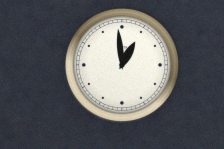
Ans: 12:59
